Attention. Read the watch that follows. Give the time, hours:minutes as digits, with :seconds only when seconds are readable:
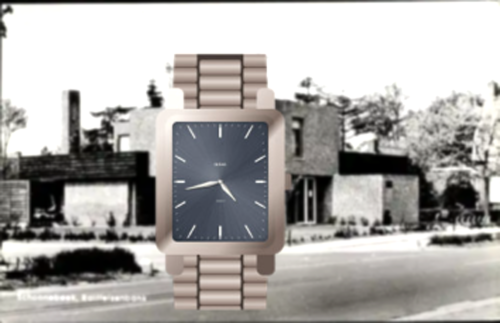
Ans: 4:43
